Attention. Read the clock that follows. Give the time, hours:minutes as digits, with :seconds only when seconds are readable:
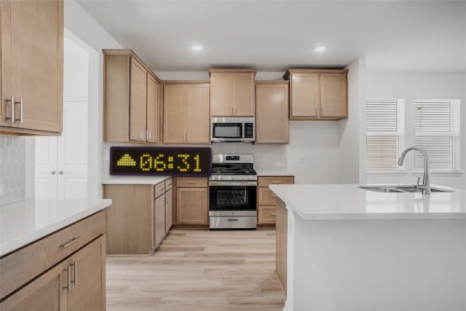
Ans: 6:31
